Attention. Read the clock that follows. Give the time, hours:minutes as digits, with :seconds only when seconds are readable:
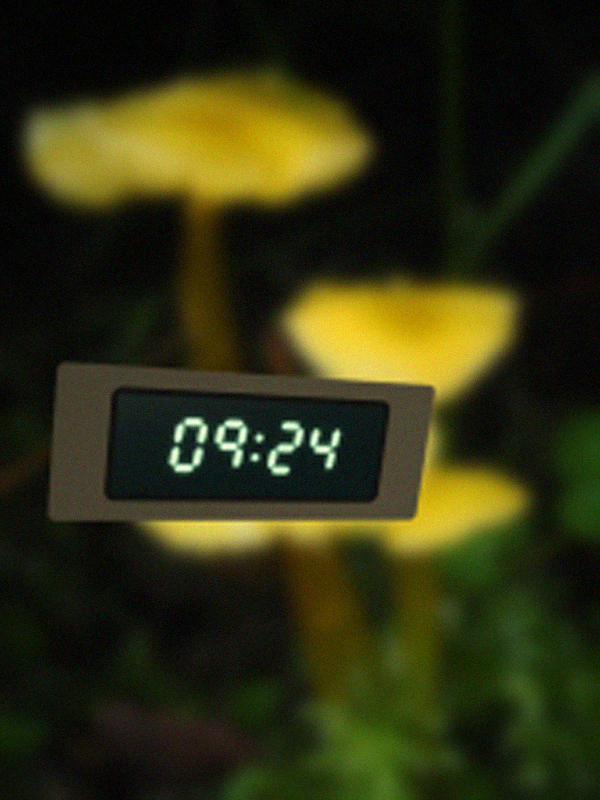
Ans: 9:24
